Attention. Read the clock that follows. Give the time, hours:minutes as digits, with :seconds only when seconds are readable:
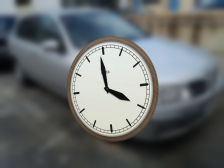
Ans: 3:59
